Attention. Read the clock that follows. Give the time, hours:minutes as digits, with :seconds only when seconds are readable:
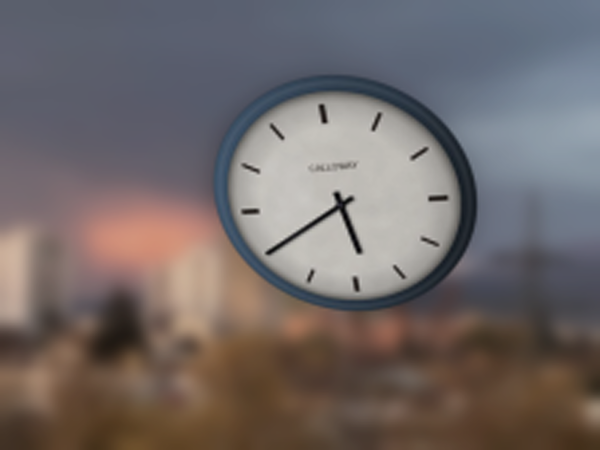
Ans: 5:40
